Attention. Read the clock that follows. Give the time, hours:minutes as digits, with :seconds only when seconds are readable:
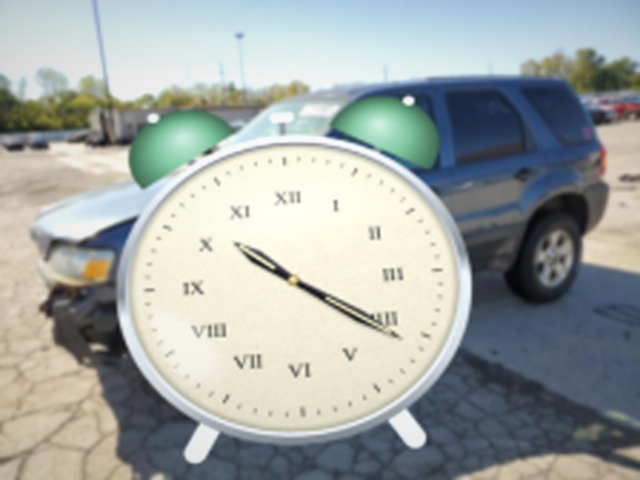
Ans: 10:21
